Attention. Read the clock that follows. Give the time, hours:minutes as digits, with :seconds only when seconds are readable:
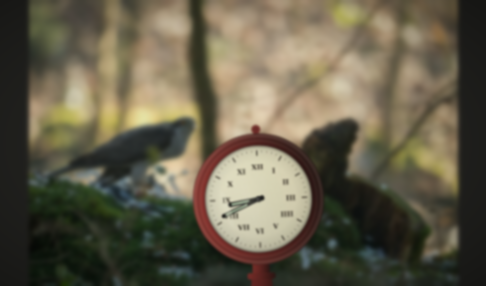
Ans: 8:41
